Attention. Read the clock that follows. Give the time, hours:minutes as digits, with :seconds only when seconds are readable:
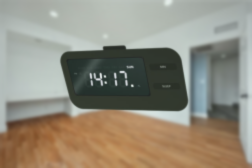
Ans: 14:17
